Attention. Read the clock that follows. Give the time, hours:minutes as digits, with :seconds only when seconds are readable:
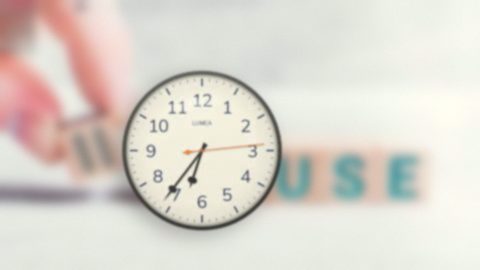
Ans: 6:36:14
